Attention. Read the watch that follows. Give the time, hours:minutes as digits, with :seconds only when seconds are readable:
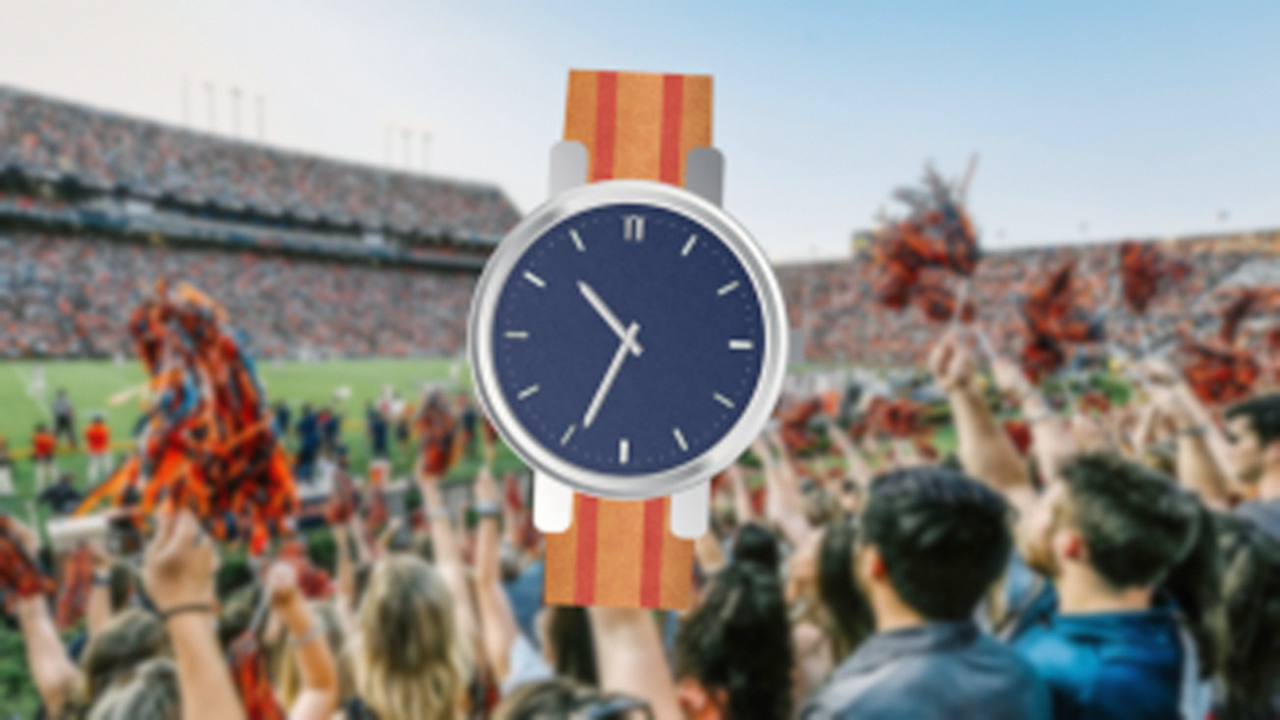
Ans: 10:34
